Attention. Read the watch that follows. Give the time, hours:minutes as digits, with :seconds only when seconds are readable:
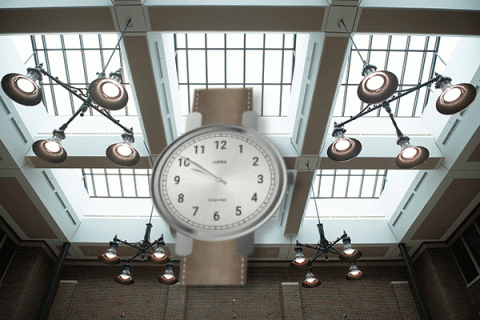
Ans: 9:51
